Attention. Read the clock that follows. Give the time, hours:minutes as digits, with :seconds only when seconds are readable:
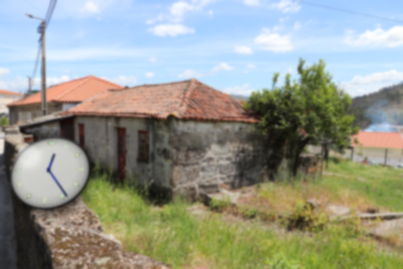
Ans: 12:24
